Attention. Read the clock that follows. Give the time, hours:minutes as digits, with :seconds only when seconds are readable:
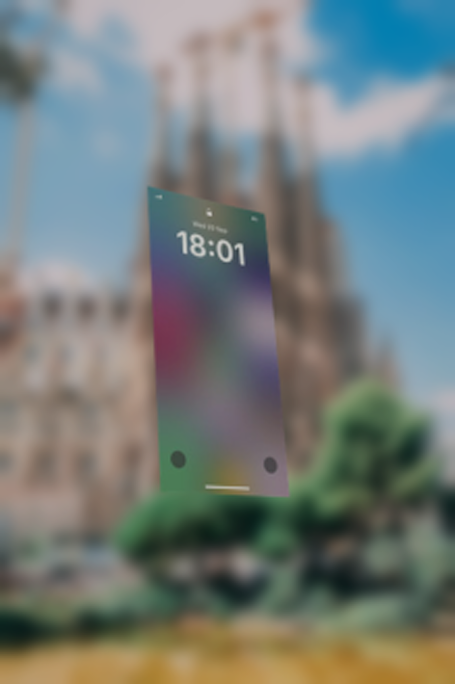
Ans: 18:01
